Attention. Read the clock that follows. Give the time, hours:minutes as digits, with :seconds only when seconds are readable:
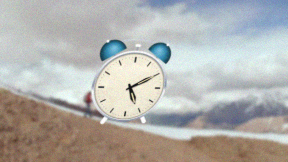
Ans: 5:10
